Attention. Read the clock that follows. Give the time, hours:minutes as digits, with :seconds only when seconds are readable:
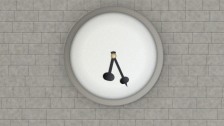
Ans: 6:26
